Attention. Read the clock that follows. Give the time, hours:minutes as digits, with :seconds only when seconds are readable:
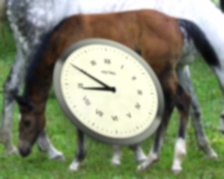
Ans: 8:50
